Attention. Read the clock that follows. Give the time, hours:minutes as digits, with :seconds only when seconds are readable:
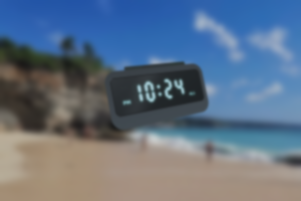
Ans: 10:24
